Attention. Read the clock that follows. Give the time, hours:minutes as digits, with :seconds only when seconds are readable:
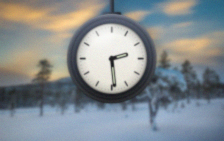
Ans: 2:29
